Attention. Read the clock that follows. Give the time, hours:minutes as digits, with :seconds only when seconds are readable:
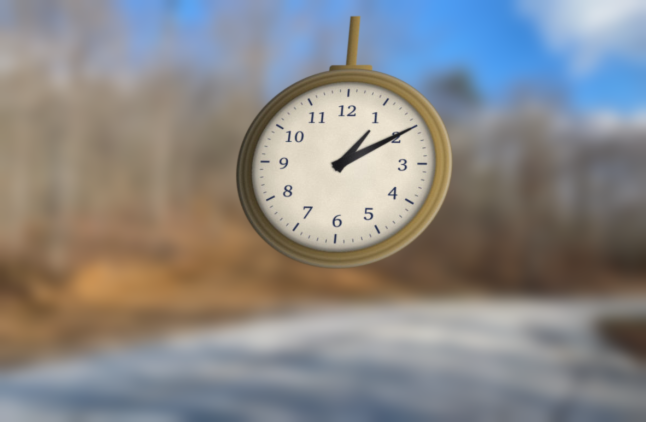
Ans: 1:10
